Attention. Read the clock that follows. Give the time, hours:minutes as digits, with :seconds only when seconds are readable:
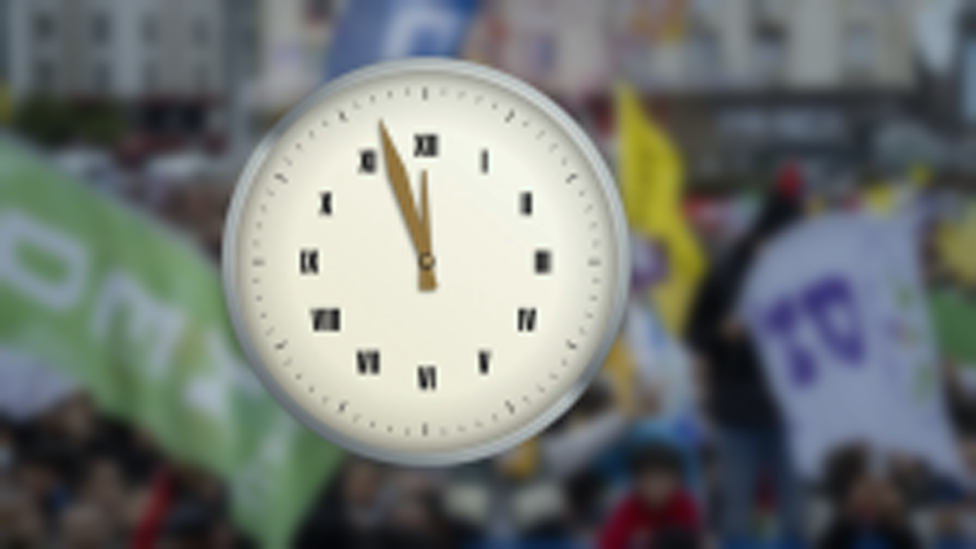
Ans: 11:57
